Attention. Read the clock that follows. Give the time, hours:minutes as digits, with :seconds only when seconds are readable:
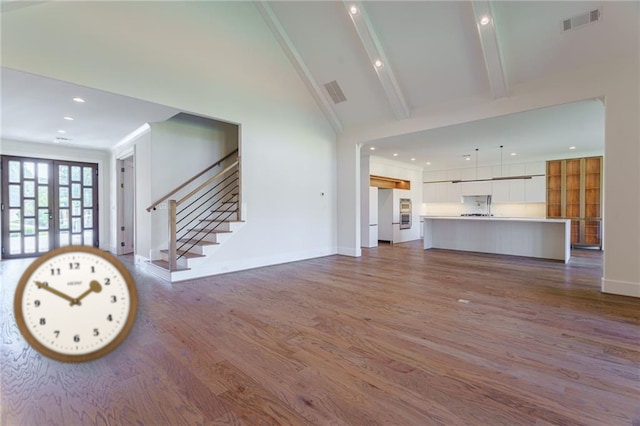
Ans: 1:50
